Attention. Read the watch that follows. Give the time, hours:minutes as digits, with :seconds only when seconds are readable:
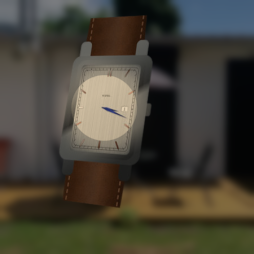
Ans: 3:18
